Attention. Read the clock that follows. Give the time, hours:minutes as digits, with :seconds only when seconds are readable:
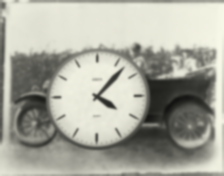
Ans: 4:07
